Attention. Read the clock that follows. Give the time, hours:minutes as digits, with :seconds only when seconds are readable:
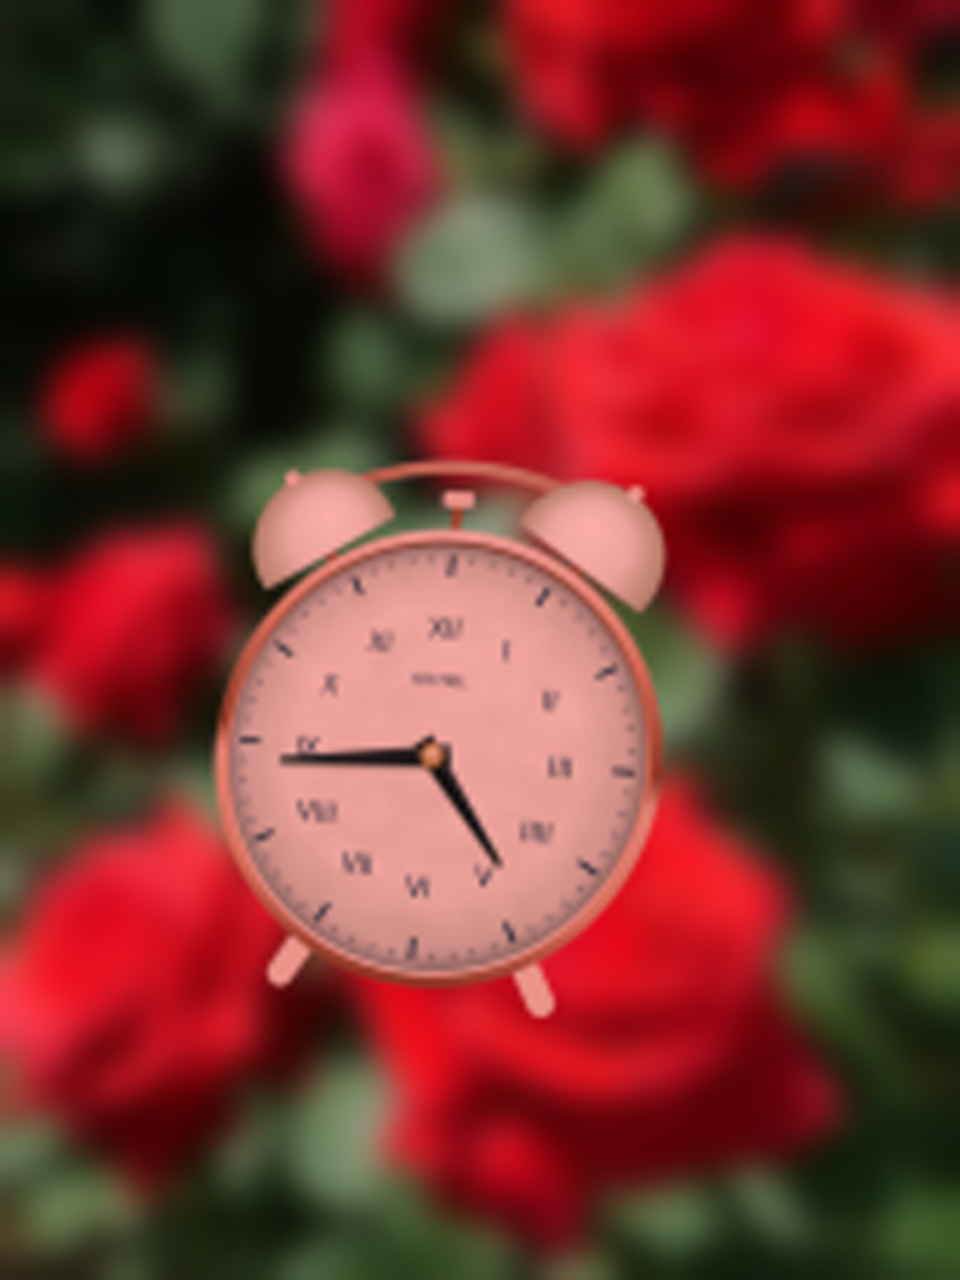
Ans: 4:44
